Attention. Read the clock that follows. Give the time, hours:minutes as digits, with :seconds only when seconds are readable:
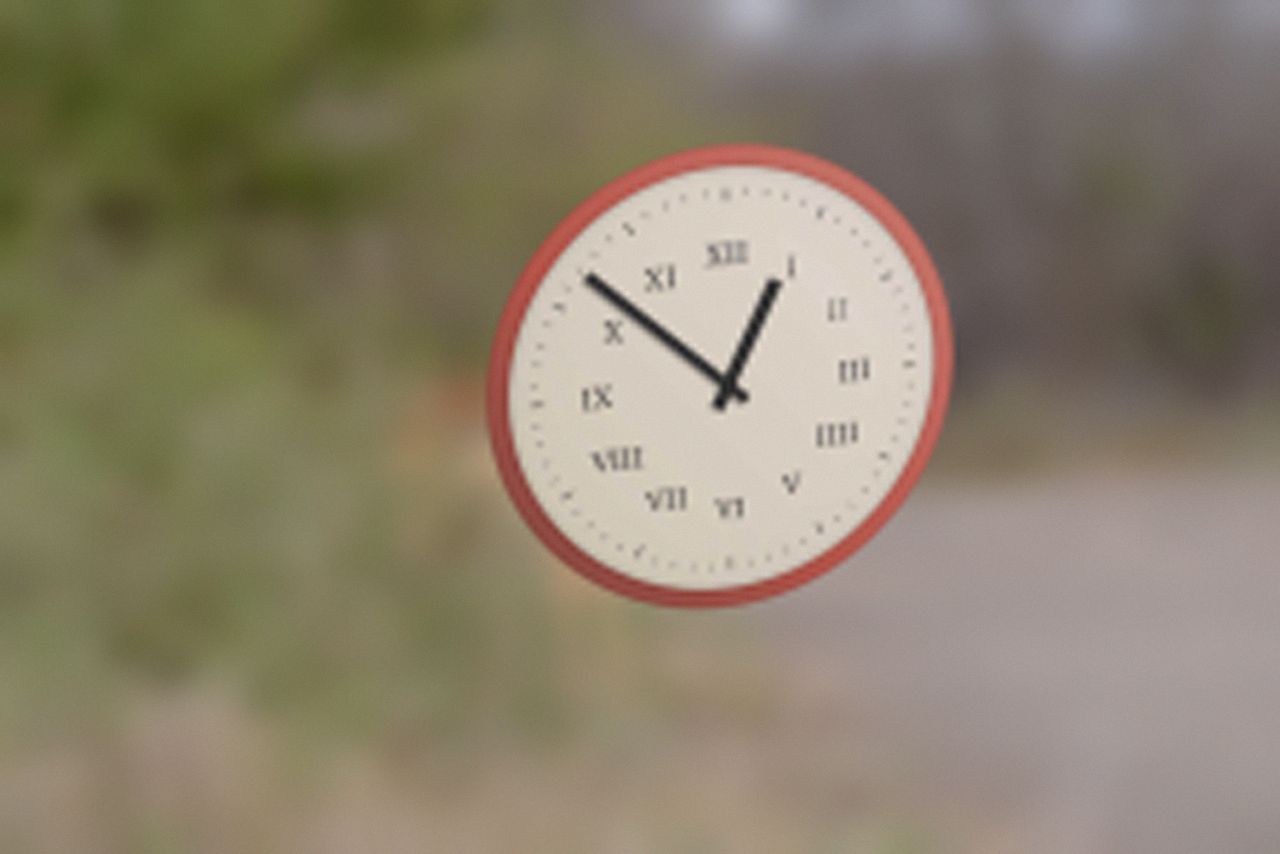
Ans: 12:52
